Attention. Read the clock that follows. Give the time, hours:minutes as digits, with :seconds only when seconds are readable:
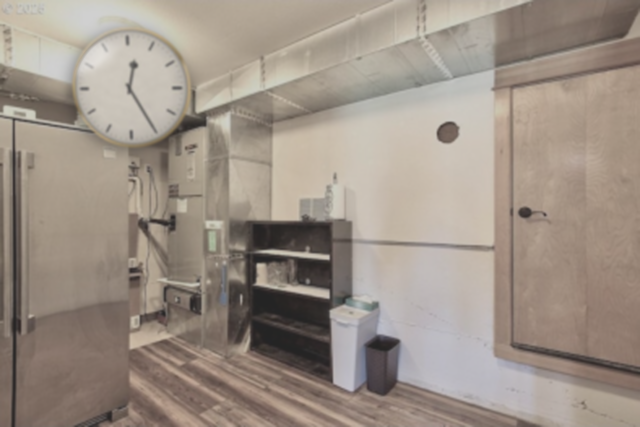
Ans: 12:25
